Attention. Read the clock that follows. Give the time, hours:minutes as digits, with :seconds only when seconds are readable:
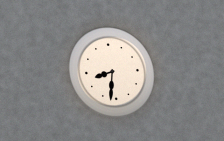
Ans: 8:32
